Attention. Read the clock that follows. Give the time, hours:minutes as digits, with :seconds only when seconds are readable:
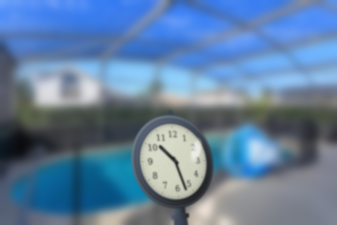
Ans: 10:27
